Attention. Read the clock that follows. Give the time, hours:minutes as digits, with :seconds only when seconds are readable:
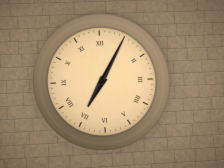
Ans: 7:05
